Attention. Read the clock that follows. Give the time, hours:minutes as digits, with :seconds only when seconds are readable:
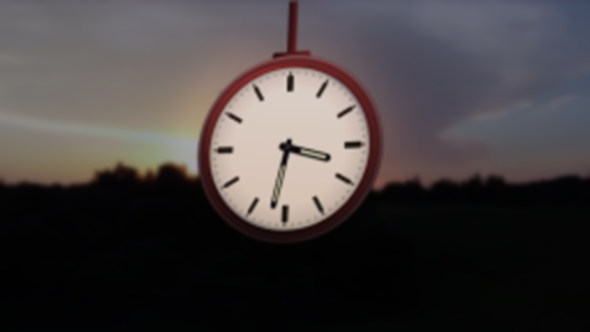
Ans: 3:32
